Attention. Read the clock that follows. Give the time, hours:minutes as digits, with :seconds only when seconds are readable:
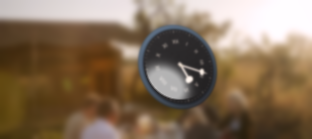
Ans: 5:19
